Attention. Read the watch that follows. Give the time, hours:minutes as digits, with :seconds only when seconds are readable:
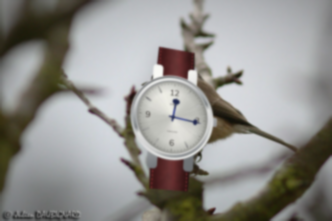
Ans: 12:16
